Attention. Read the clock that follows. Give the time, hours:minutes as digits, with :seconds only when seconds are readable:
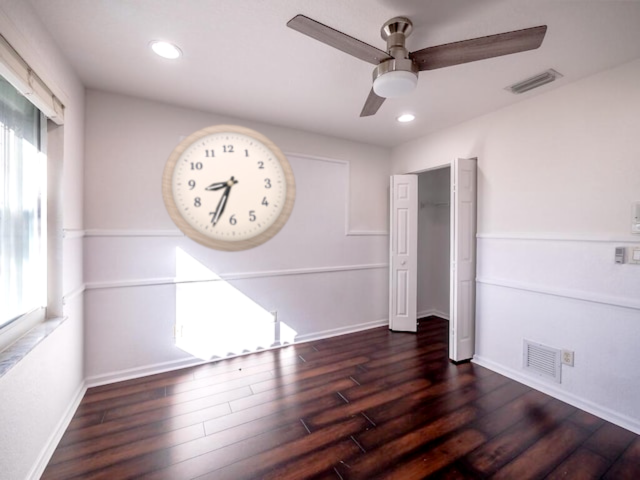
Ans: 8:34
